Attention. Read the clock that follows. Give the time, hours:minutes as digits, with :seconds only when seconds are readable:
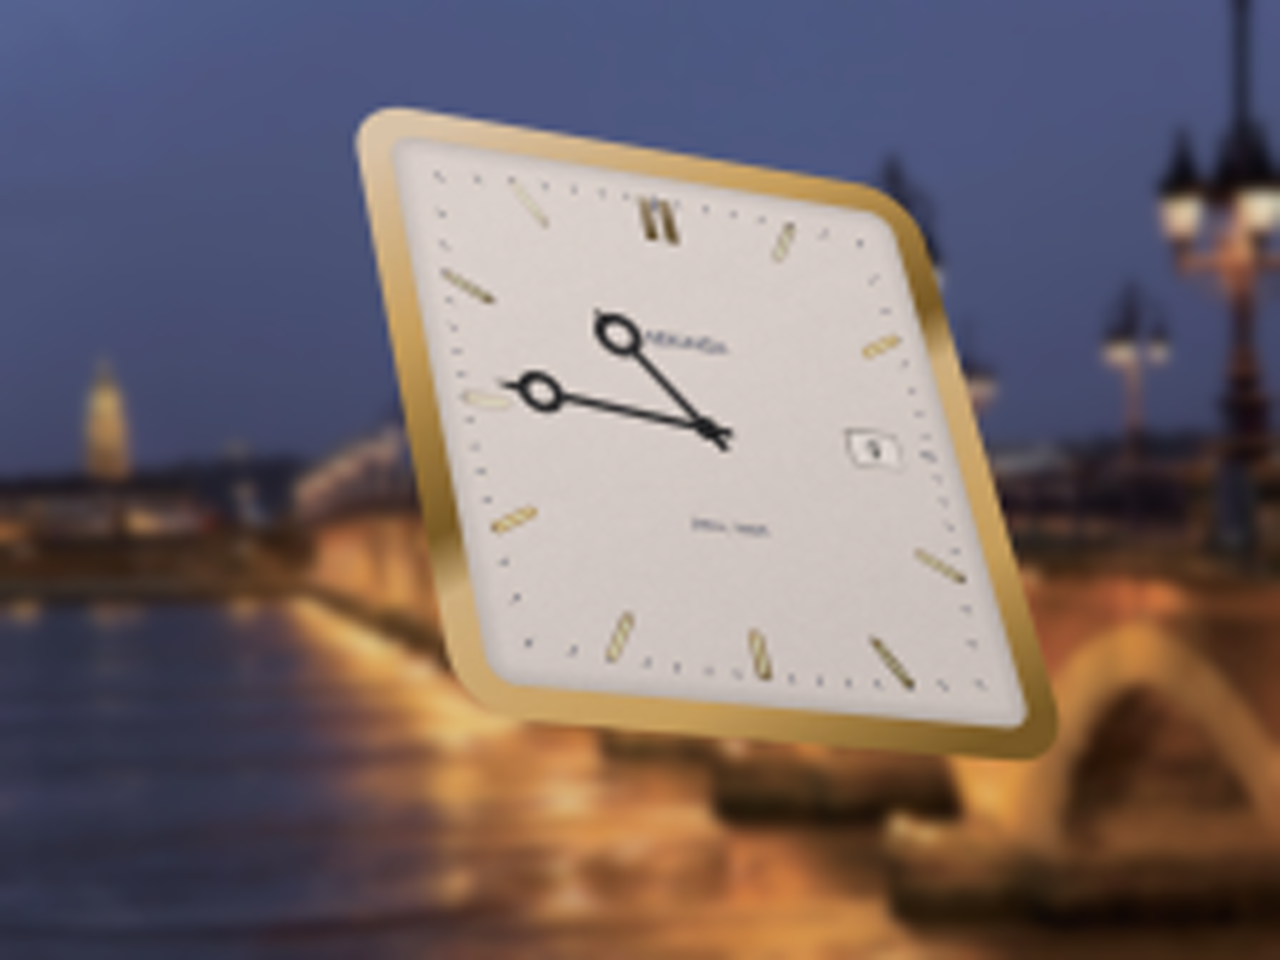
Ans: 10:46
